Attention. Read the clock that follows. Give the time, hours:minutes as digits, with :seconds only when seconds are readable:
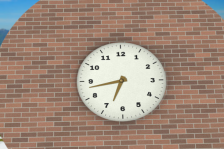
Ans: 6:43
